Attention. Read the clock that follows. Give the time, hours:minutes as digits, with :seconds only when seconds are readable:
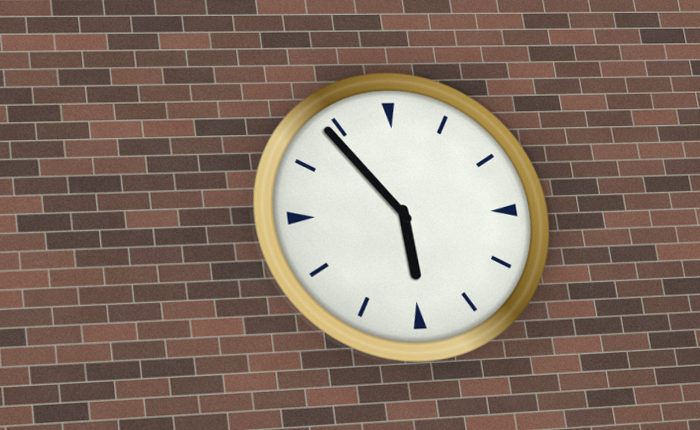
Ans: 5:54
